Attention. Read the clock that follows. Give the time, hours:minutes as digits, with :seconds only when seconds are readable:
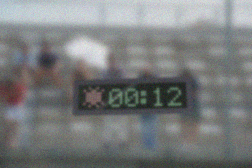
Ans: 0:12
